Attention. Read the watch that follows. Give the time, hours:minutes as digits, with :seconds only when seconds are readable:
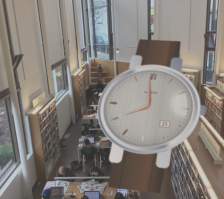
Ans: 7:59
